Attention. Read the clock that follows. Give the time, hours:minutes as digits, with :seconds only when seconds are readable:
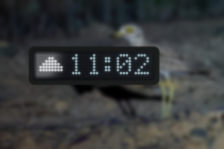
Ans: 11:02
